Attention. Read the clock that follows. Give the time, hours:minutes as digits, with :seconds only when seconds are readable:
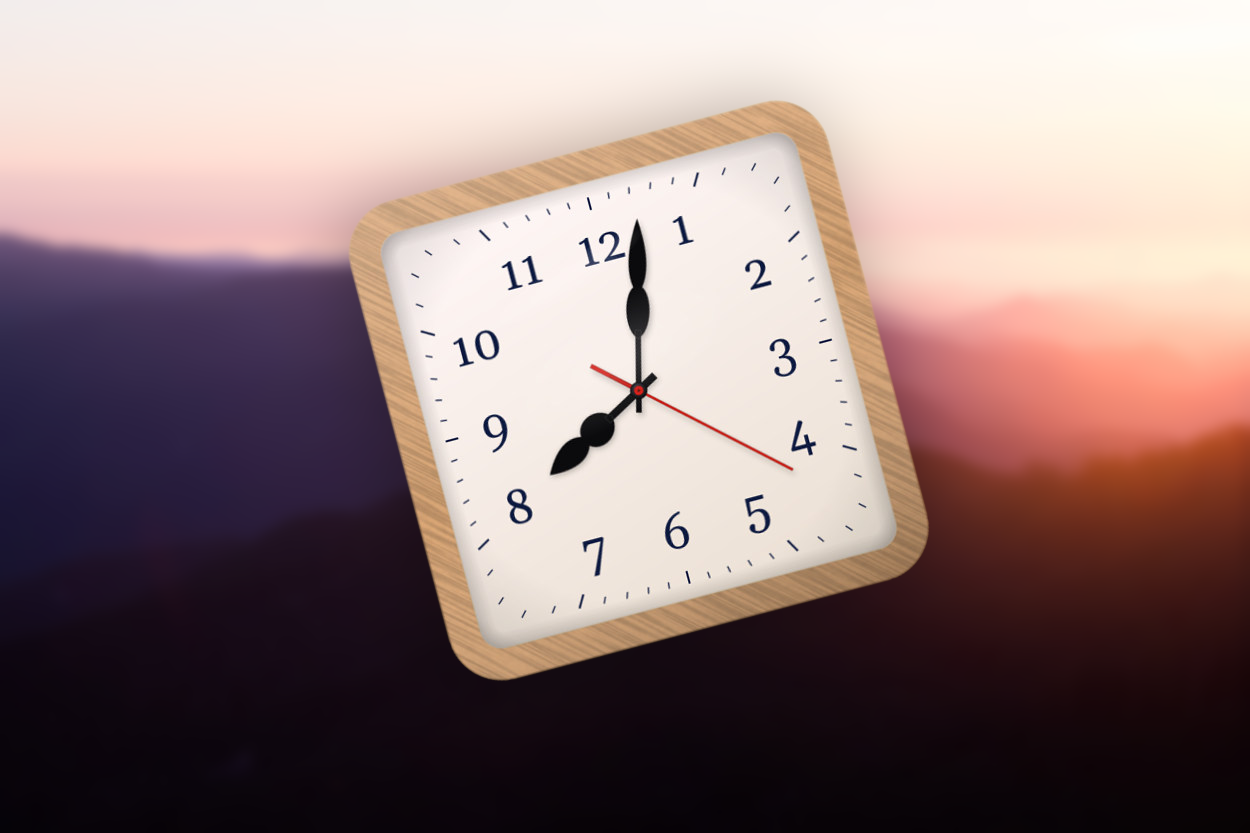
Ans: 8:02:22
